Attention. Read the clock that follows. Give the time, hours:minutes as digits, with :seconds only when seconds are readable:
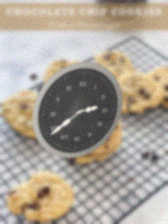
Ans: 2:39
